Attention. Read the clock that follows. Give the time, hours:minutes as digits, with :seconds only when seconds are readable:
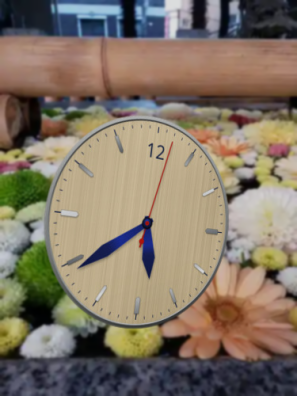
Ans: 5:39:02
